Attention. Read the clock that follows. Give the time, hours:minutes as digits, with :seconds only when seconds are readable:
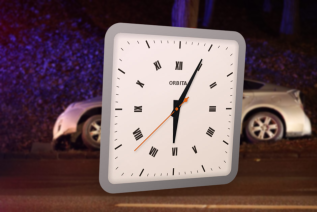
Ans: 6:04:38
